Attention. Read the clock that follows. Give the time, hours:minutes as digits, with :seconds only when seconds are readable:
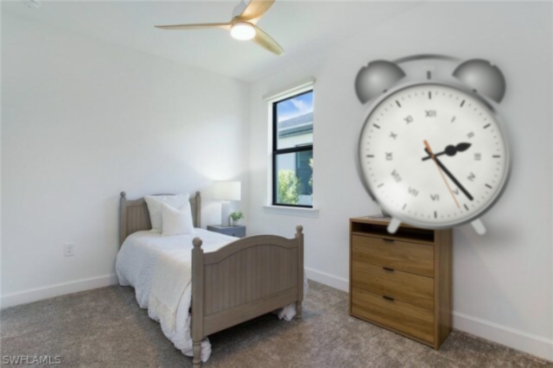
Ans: 2:23:26
